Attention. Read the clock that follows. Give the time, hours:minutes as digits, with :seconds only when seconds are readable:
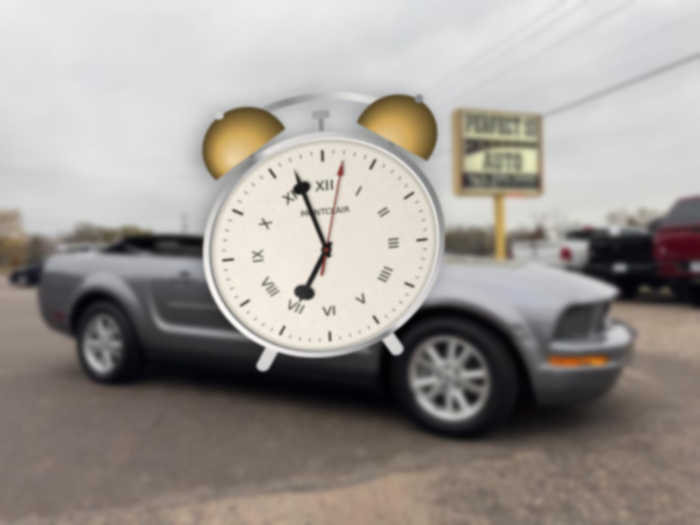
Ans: 6:57:02
